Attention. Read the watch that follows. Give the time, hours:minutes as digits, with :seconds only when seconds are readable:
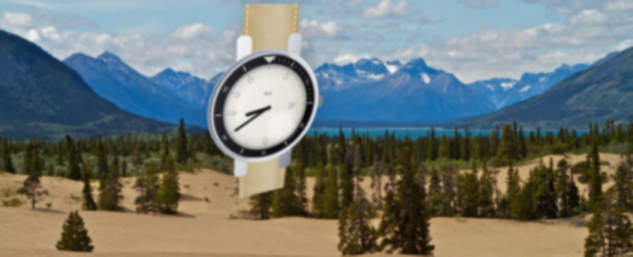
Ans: 8:40
